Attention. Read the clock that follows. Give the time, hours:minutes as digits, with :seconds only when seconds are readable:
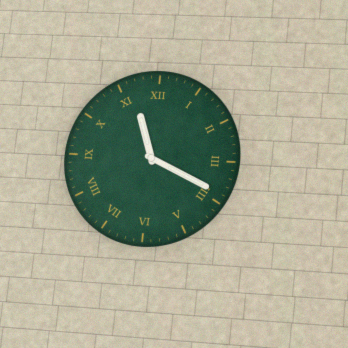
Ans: 11:19
